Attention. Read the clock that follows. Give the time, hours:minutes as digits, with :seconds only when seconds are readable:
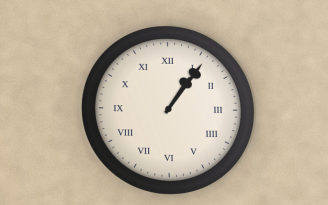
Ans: 1:06
